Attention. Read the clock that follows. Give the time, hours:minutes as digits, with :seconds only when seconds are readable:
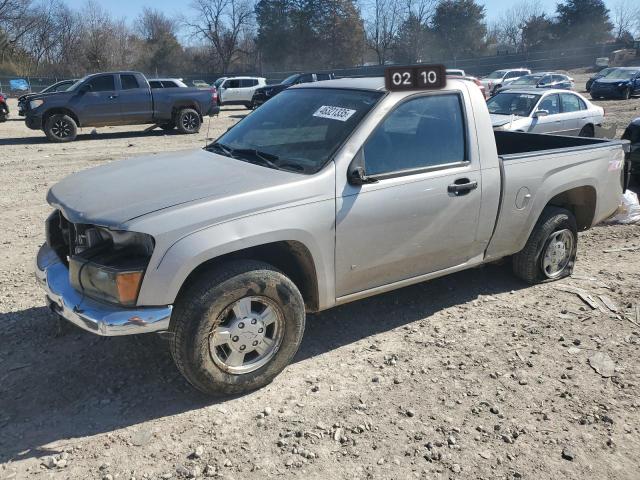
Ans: 2:10
